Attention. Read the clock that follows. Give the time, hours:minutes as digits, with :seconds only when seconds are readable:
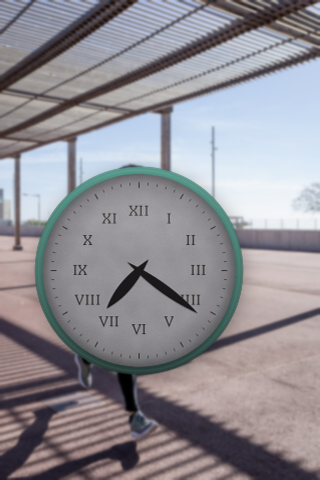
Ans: 7:21
